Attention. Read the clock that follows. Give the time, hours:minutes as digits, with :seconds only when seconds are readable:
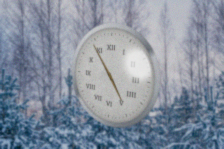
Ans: 4:54
